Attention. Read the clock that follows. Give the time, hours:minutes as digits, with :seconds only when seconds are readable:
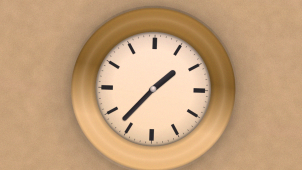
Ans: 1:37
